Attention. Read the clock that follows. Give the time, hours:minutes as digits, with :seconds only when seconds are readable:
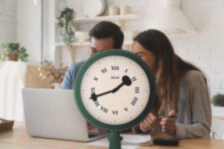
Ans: 1:42
